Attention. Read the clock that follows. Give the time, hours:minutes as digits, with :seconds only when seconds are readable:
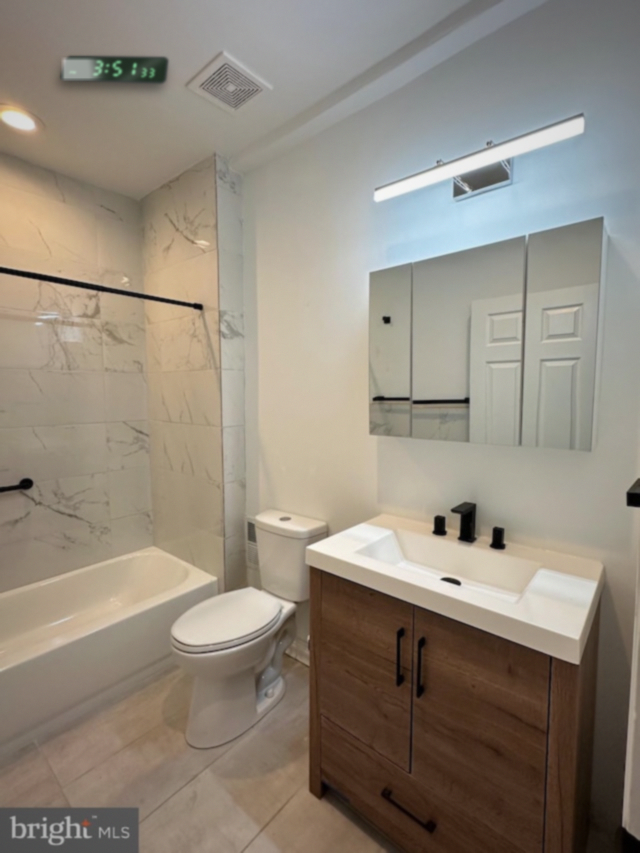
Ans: 3:51
